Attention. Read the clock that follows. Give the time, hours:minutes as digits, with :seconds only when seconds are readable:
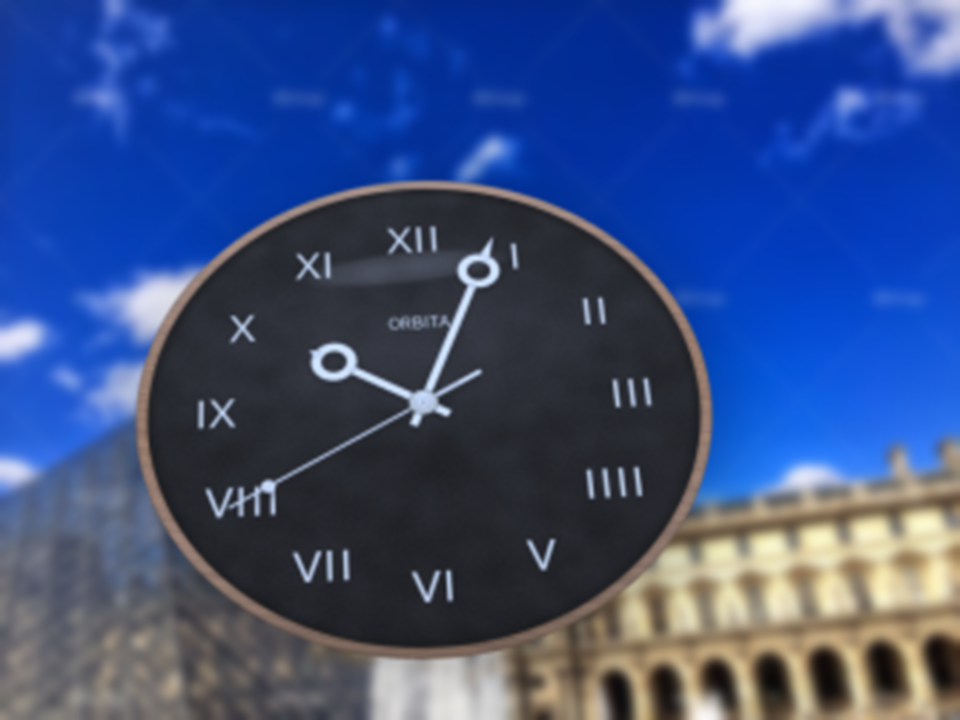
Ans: 10:03:40
